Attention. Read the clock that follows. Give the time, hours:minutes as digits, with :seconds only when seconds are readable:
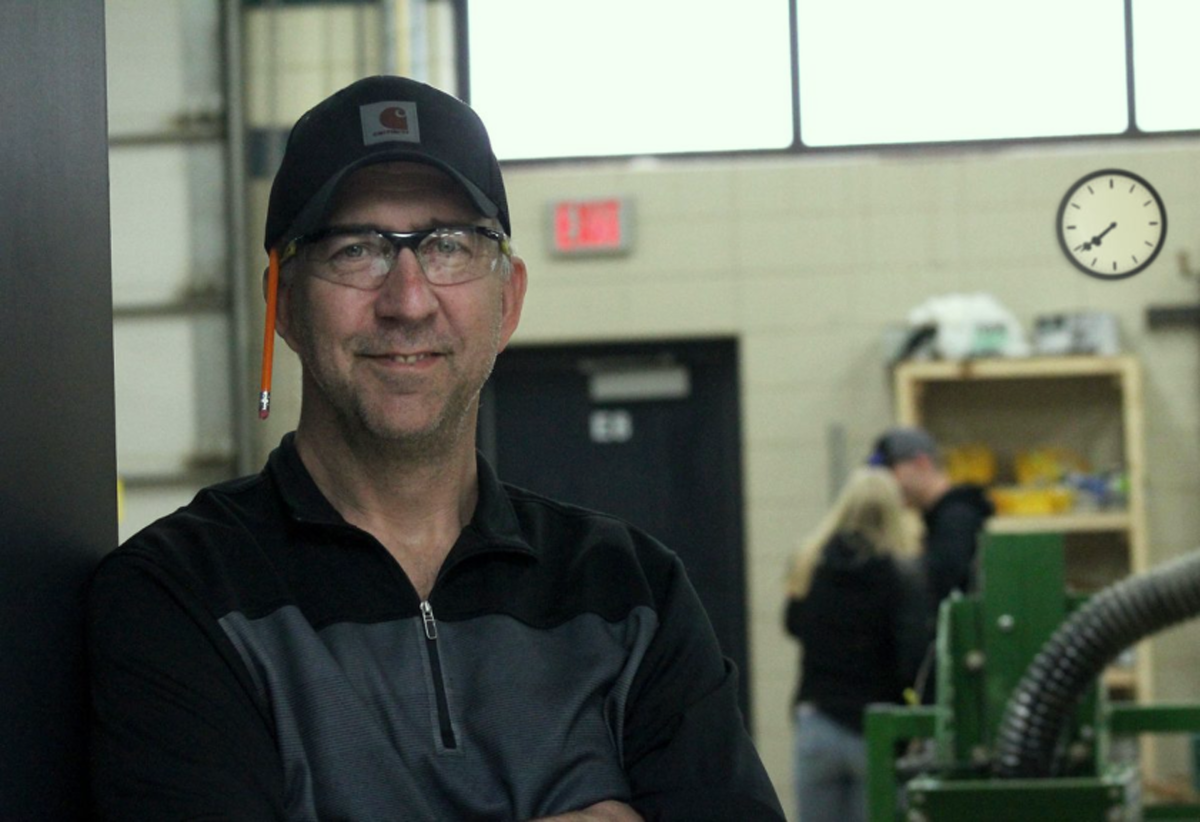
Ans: 7:39
